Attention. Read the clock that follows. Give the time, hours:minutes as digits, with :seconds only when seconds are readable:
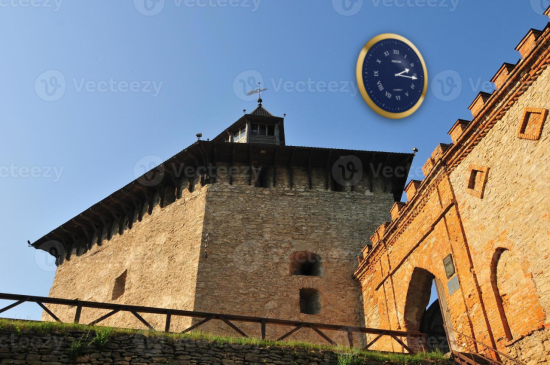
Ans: 2:16
